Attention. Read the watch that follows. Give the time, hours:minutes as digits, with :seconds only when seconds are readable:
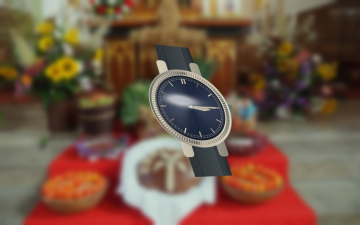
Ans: 3:15
